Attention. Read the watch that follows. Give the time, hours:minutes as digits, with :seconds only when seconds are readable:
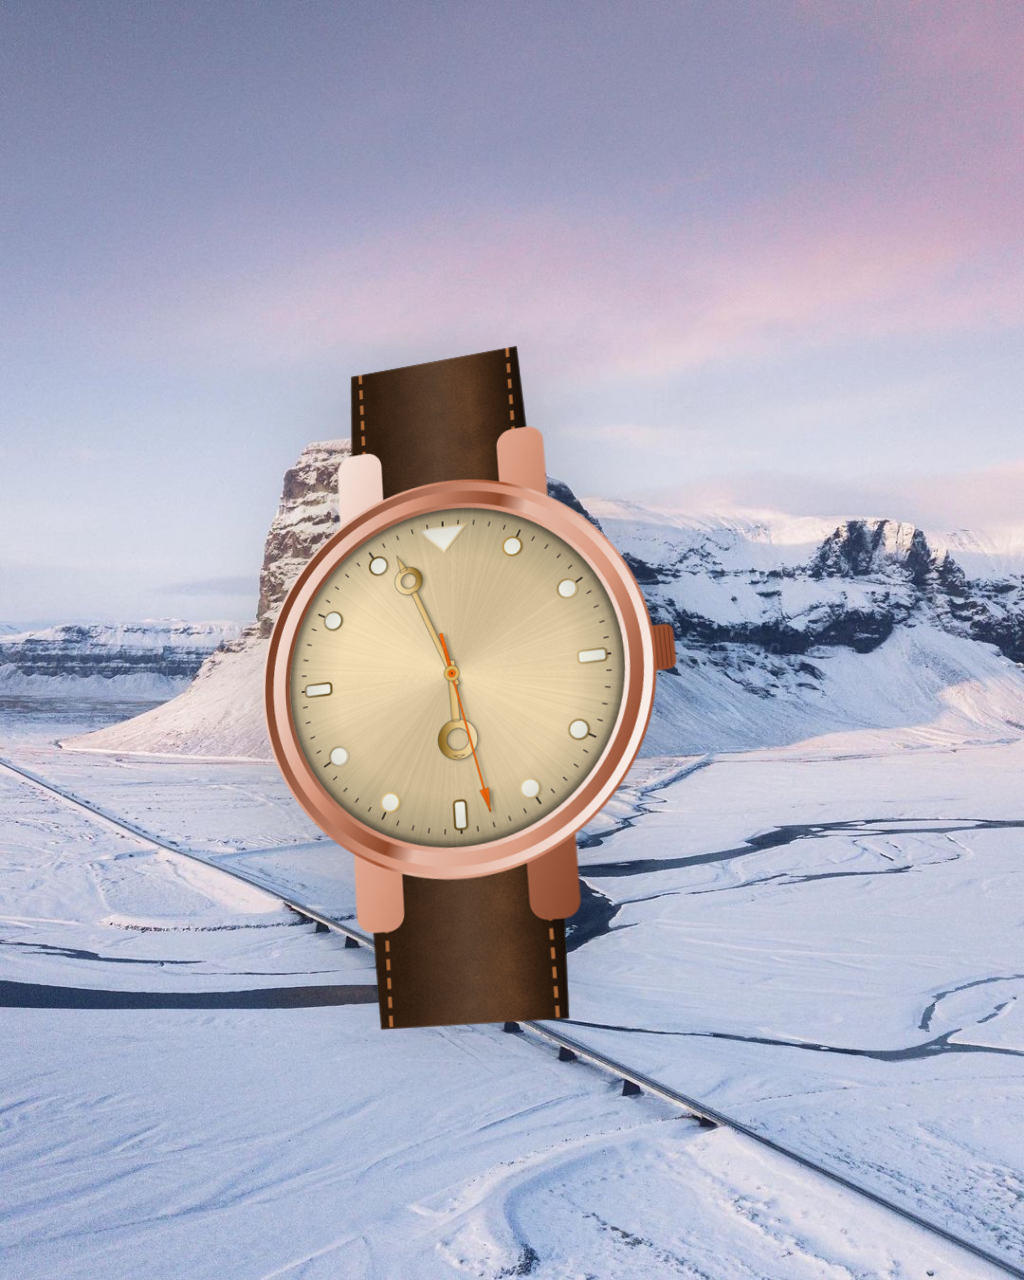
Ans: 5:56:28
